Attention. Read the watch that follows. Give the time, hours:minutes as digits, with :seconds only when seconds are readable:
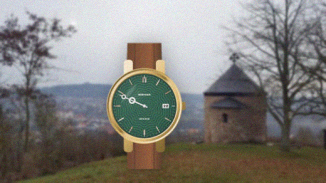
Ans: 9:49
